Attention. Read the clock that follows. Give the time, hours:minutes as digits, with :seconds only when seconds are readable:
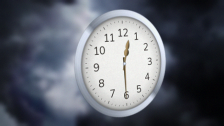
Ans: 12:30
